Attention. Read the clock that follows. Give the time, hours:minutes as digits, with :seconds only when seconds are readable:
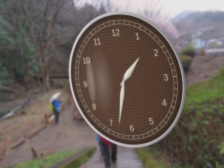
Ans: 1:33
